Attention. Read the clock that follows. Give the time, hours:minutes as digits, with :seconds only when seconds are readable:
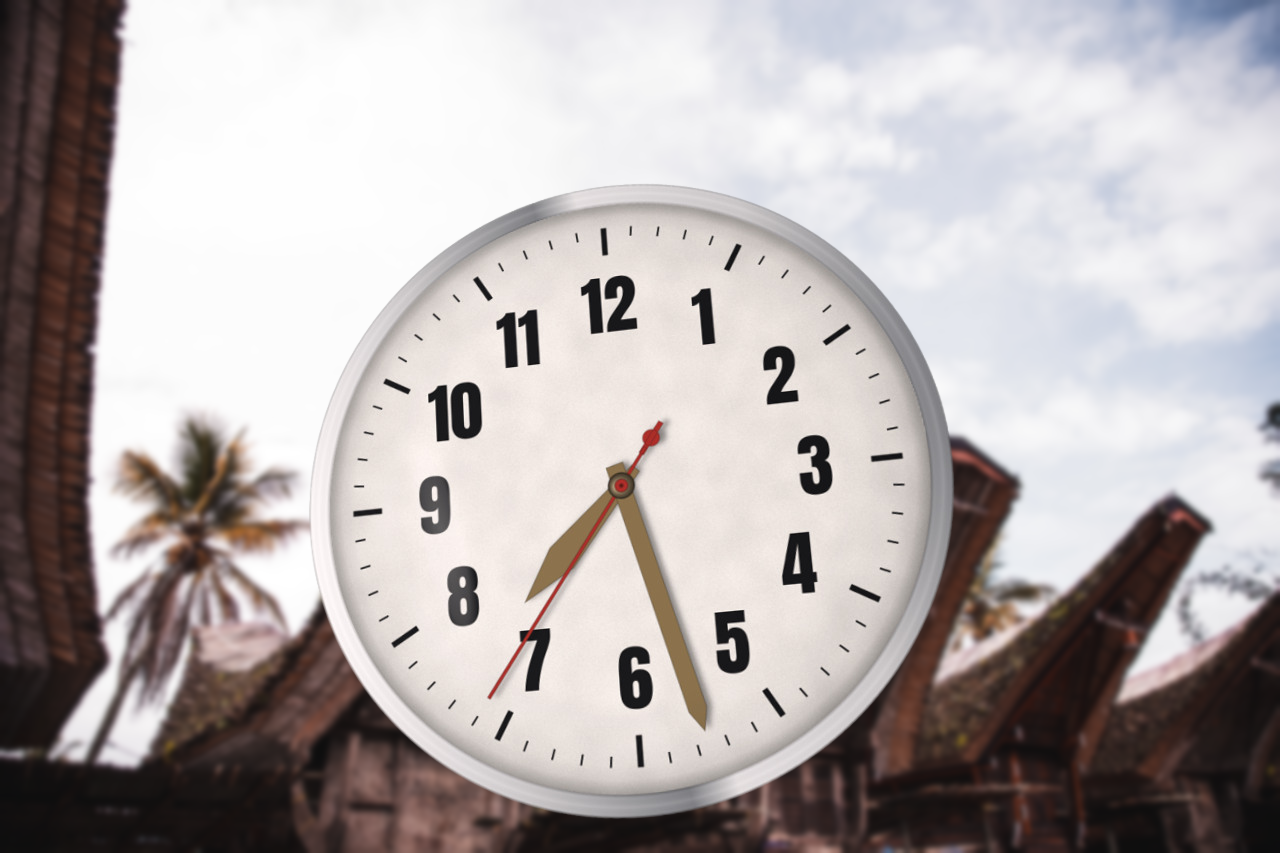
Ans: 7:27:36
